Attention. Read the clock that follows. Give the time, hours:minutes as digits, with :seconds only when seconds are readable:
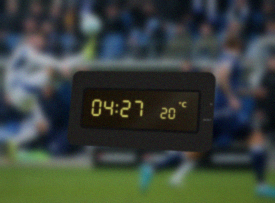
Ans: 4:27
